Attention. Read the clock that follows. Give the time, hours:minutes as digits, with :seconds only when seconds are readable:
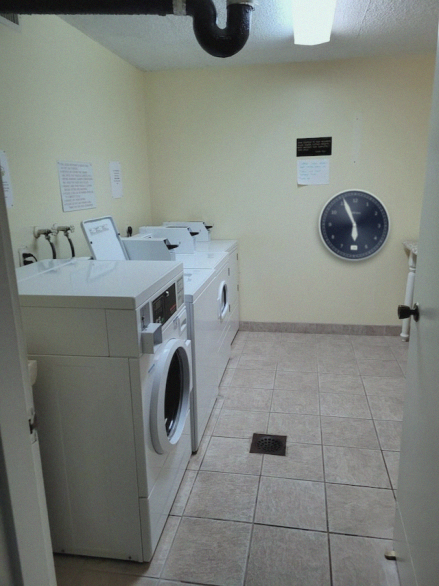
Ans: 5:56
